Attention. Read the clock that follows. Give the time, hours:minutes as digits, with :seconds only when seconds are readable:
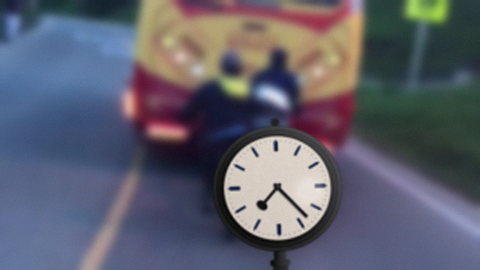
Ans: 7:23
